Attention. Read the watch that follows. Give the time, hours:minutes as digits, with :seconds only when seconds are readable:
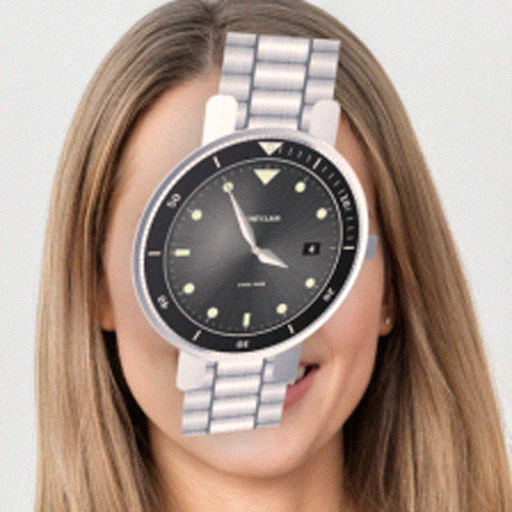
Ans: 3:55
